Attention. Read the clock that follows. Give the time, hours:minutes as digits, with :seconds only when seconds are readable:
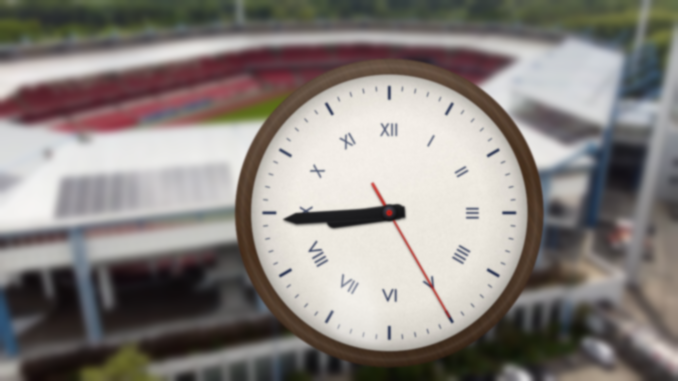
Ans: 8:44:25
